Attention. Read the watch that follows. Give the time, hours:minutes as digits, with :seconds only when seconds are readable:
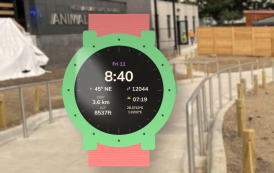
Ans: 8:40
